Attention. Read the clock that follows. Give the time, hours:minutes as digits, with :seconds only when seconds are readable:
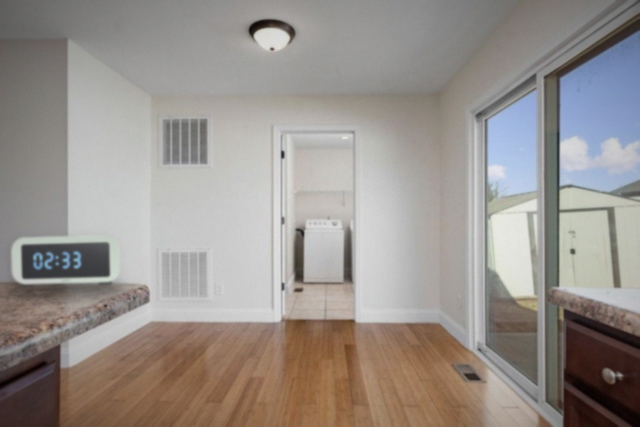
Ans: 2:33
